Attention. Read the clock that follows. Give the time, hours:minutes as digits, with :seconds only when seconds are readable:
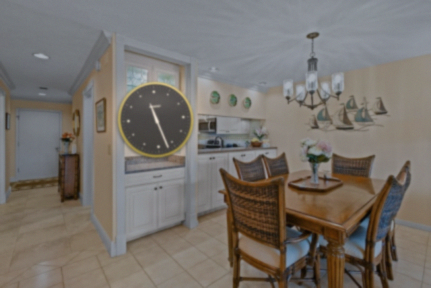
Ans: 11:27
